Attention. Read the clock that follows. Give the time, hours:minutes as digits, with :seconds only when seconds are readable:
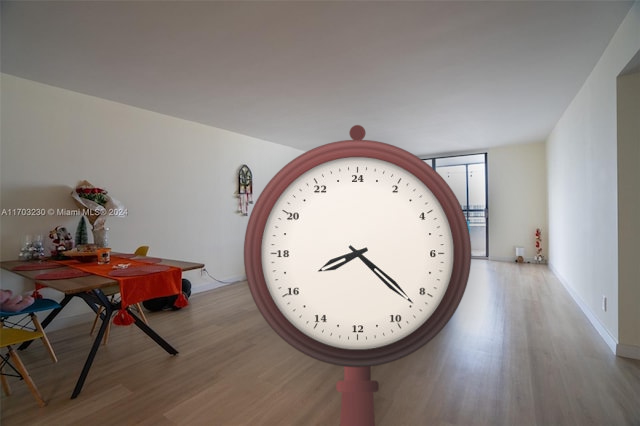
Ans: 16:22
